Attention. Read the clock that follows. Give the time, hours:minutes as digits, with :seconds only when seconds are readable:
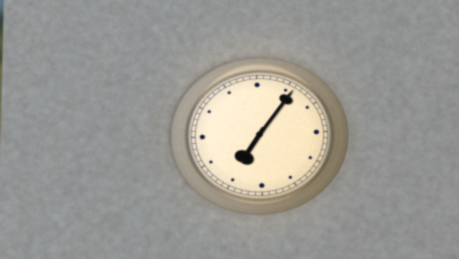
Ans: 7:06
